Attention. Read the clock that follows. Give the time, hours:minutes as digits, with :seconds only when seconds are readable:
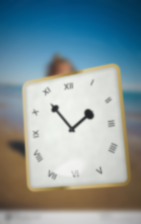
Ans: 1:54
